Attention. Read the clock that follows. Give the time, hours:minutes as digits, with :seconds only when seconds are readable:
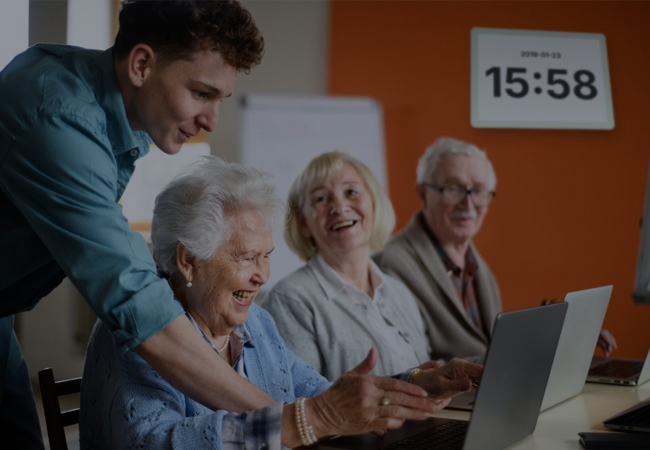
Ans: 15:58
